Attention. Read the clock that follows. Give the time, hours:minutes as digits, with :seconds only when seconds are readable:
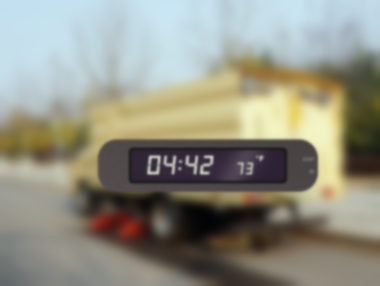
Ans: 4:42
